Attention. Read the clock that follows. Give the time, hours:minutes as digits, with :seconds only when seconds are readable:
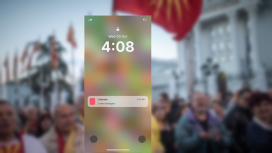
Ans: 4:08
